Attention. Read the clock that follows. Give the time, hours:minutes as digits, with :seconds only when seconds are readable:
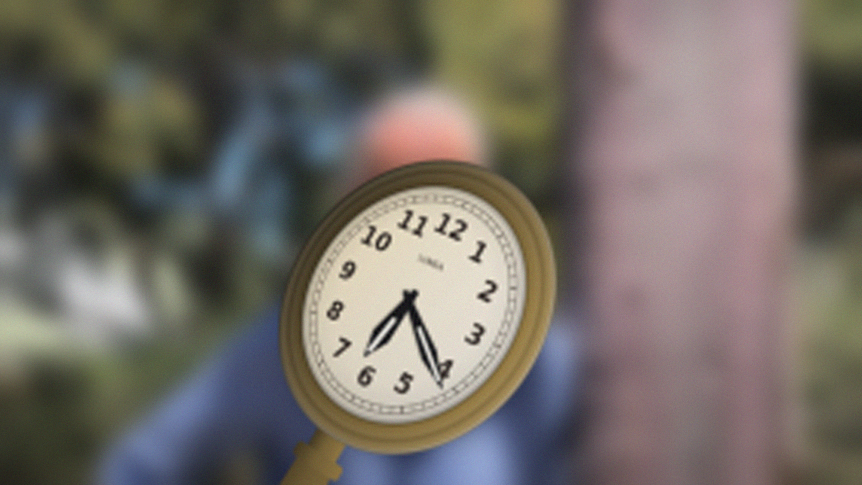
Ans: 6:21
